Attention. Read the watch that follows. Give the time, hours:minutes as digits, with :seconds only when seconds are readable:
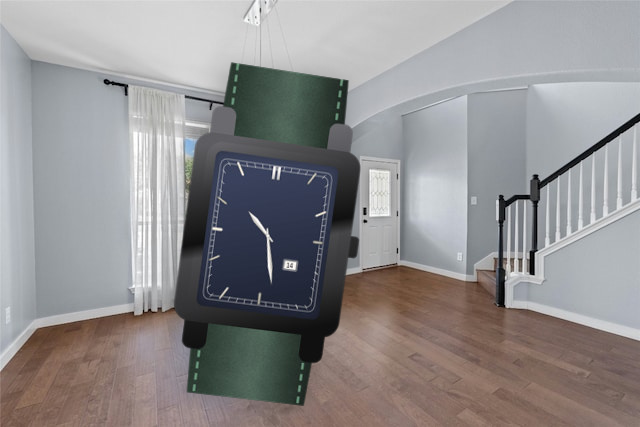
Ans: 10:28
